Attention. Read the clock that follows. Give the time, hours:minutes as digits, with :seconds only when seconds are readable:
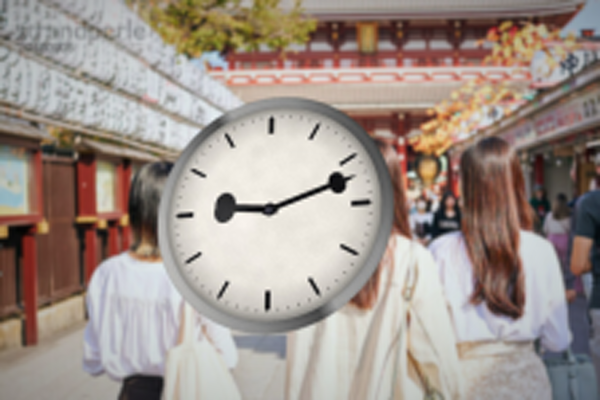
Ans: 9:12
